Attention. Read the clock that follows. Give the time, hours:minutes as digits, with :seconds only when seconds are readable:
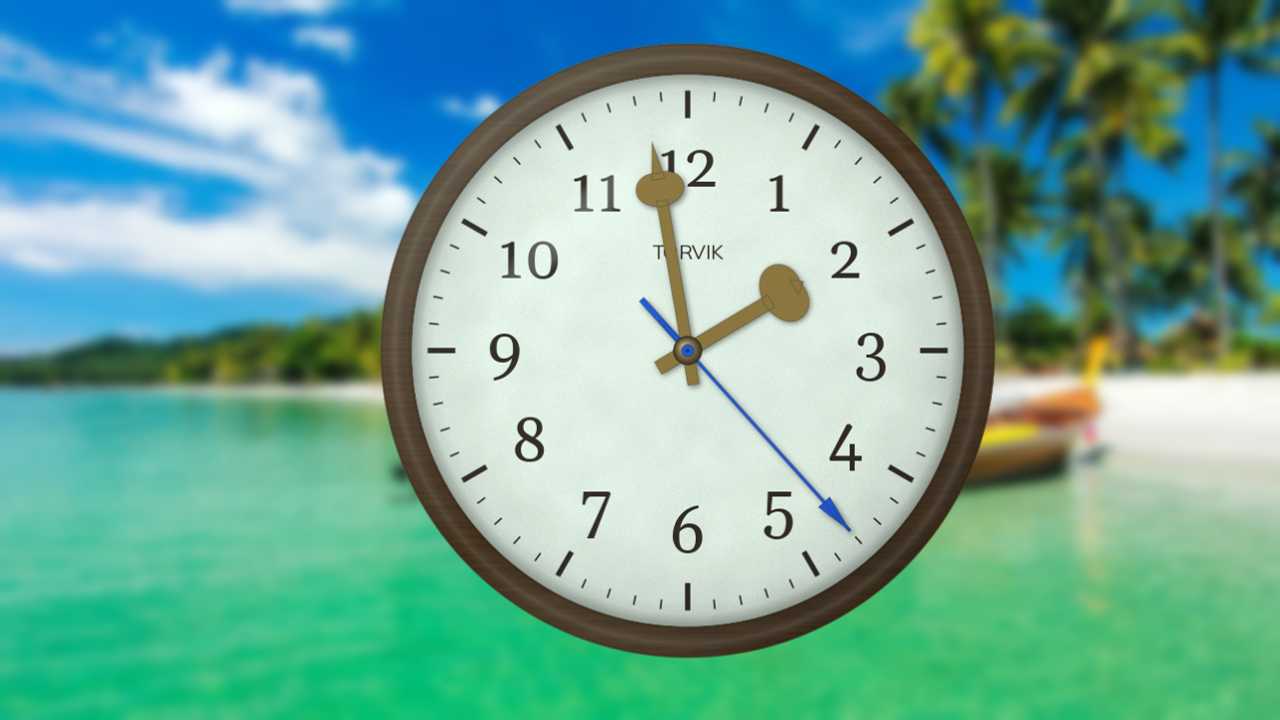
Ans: 1:58:23
